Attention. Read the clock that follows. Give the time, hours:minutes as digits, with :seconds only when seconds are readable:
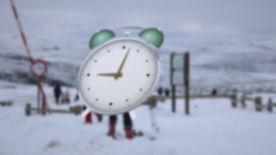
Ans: 9:02
